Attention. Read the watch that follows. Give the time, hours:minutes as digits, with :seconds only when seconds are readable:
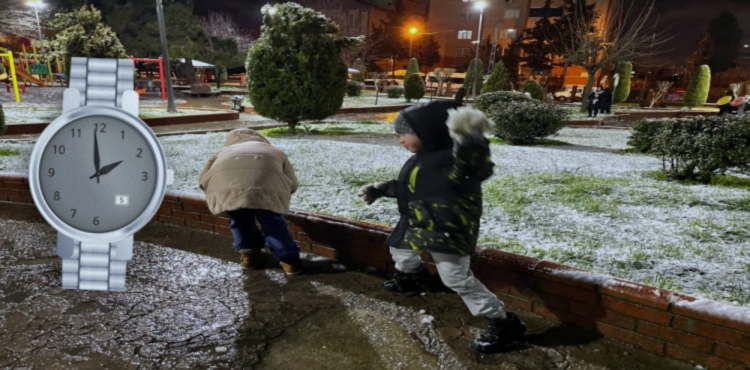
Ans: 1:59
